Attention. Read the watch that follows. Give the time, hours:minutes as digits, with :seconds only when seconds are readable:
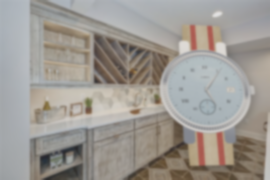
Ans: 5:06
